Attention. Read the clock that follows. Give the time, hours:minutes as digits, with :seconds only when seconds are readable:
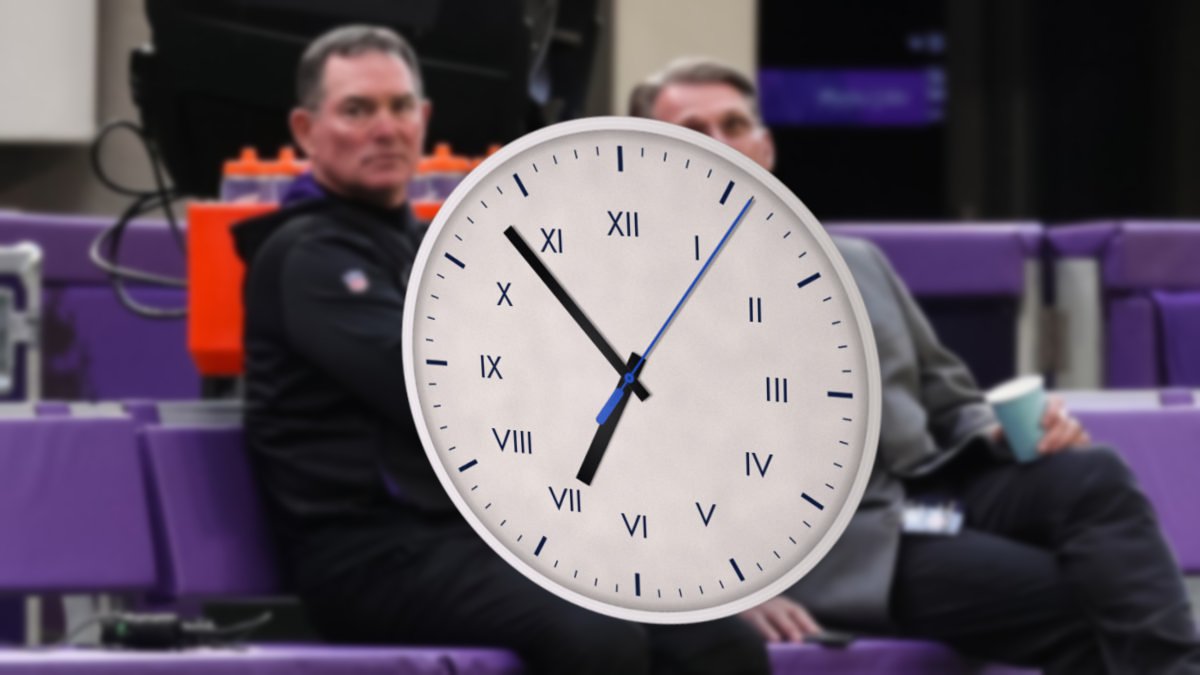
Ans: 6:53:06
